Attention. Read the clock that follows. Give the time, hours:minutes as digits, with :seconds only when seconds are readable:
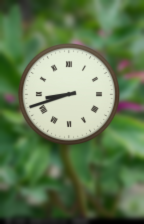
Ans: 8:42
